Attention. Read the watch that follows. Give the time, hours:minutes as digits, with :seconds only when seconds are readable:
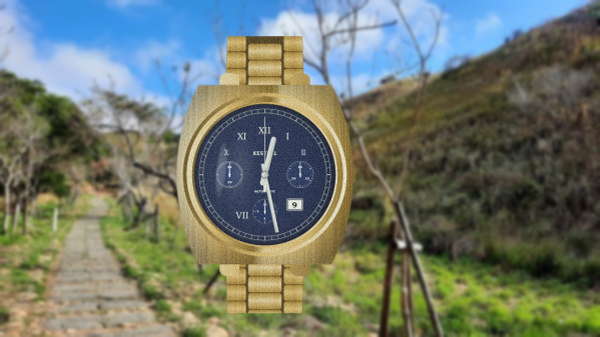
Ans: 12:28
